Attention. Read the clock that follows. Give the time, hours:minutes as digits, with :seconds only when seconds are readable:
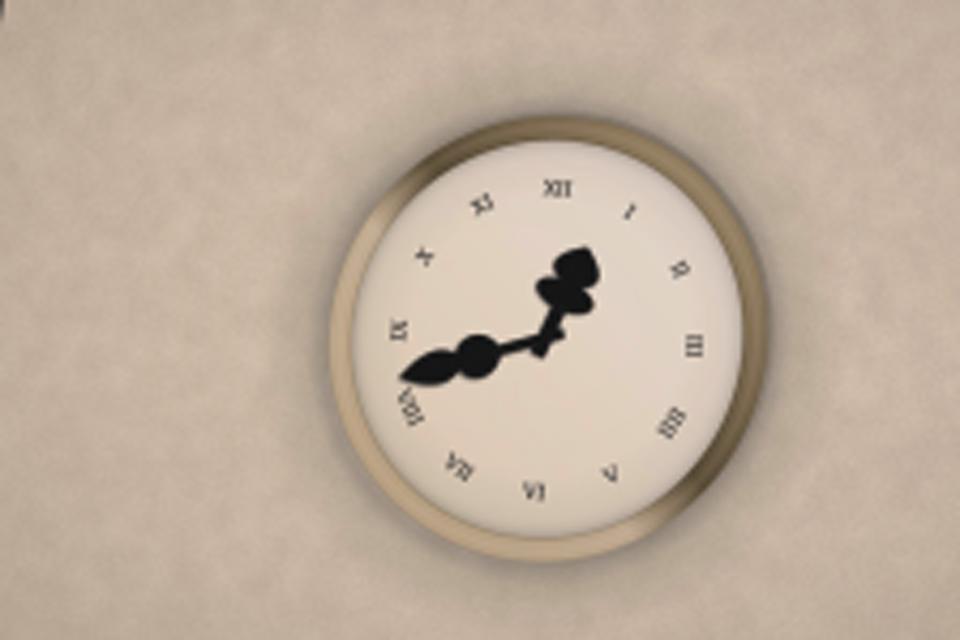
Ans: 12:42
